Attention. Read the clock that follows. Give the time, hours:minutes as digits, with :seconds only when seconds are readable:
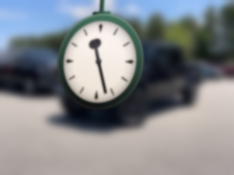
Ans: 11:27
